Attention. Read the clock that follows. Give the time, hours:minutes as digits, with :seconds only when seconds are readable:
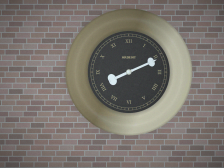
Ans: 8:11
